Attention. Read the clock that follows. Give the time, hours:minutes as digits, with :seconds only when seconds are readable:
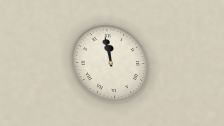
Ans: 11:59
